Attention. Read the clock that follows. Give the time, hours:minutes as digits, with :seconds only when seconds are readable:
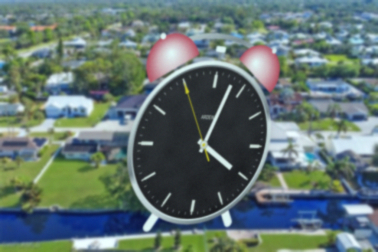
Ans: 4:02:55
